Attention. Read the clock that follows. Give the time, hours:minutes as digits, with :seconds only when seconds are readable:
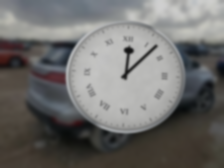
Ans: 12:07
